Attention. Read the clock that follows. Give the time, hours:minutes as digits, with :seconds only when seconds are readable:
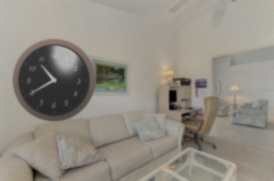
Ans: 10:40
